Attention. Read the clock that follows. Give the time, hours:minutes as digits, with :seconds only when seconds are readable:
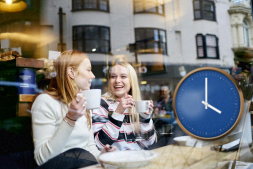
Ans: 4:00
